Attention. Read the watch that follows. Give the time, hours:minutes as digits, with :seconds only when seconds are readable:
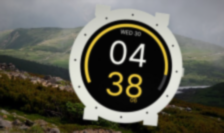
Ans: 4:38
